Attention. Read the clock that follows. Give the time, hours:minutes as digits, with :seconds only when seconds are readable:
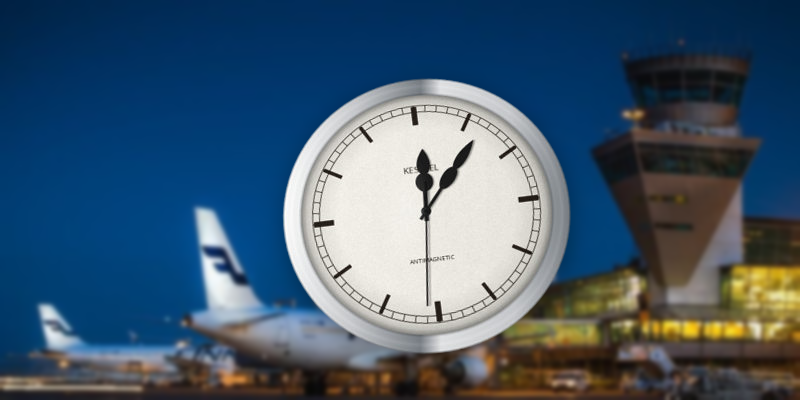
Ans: 12:06:31
